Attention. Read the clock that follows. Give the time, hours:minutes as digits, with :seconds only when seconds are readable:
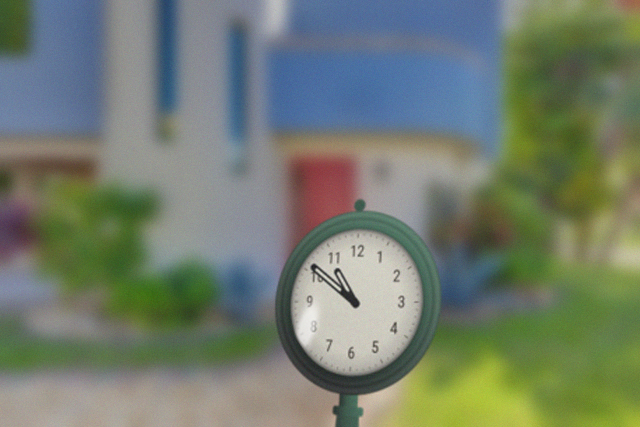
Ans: 10:51
